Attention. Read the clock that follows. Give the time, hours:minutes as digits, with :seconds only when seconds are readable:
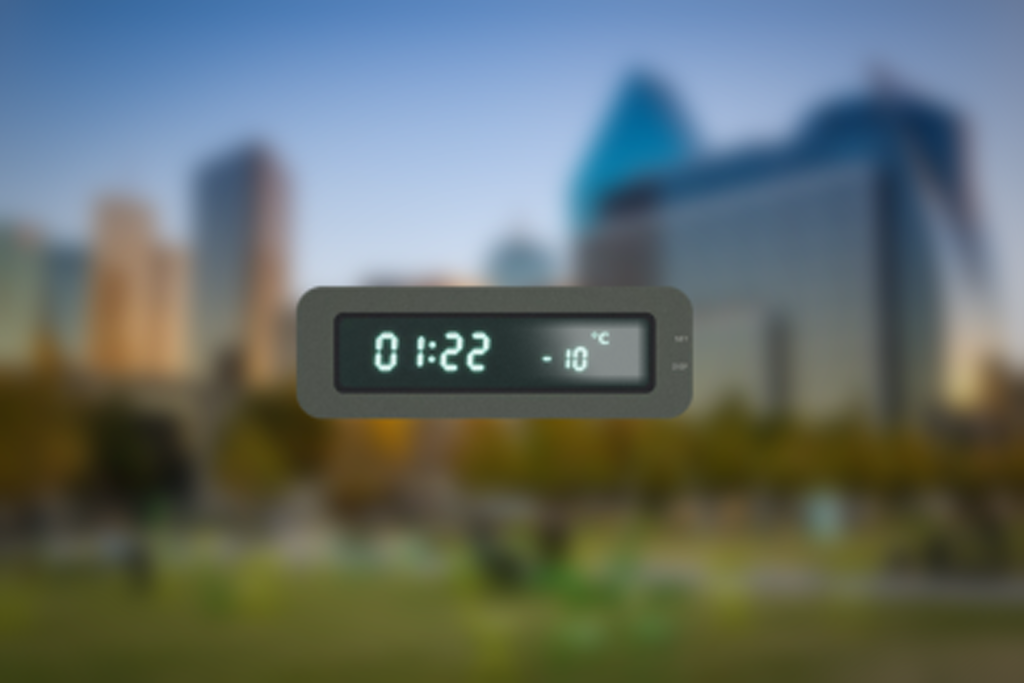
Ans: 1:22
